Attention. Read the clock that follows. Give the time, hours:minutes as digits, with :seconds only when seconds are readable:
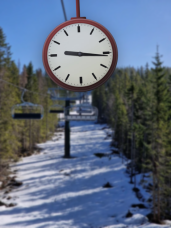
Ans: 9:16
